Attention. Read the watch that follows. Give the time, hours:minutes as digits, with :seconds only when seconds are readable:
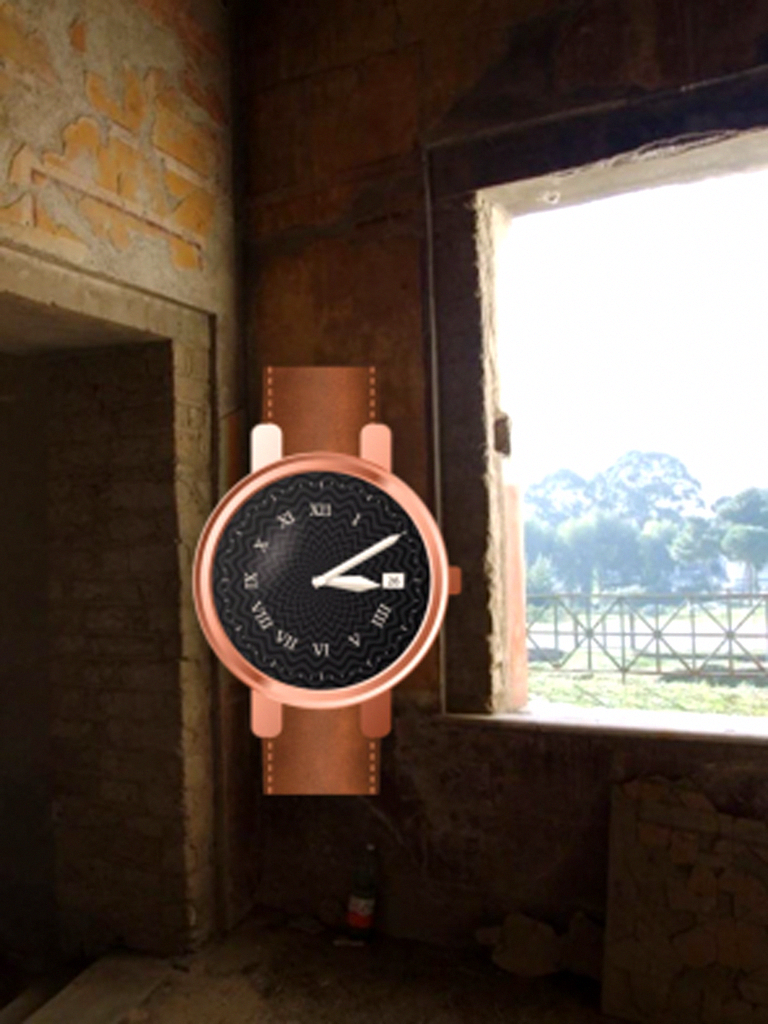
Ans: 3:10
